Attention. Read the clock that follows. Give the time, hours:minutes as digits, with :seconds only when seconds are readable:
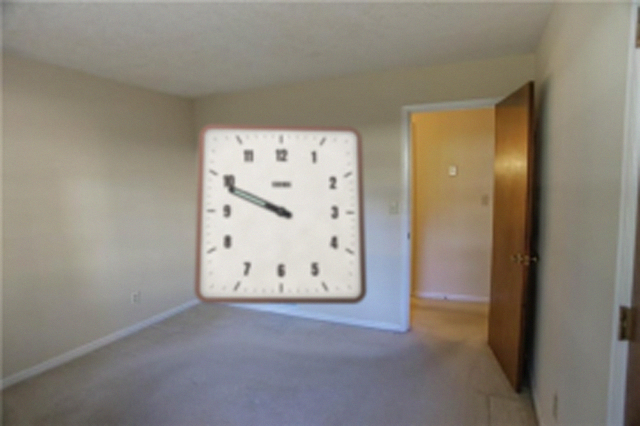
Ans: 9:49
